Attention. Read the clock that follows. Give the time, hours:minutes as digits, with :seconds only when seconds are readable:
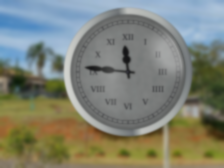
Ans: 11:46
